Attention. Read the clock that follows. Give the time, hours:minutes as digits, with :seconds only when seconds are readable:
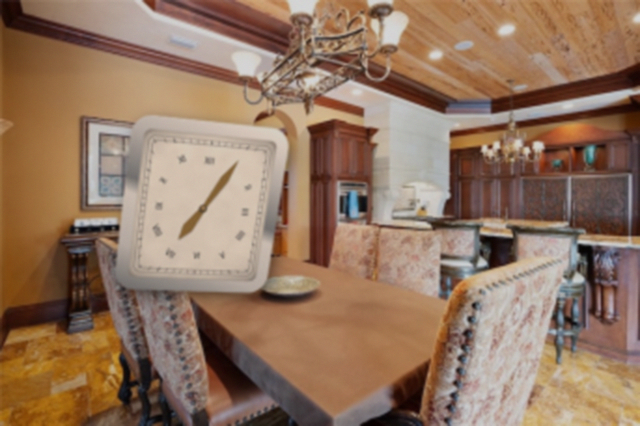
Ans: 7:05
